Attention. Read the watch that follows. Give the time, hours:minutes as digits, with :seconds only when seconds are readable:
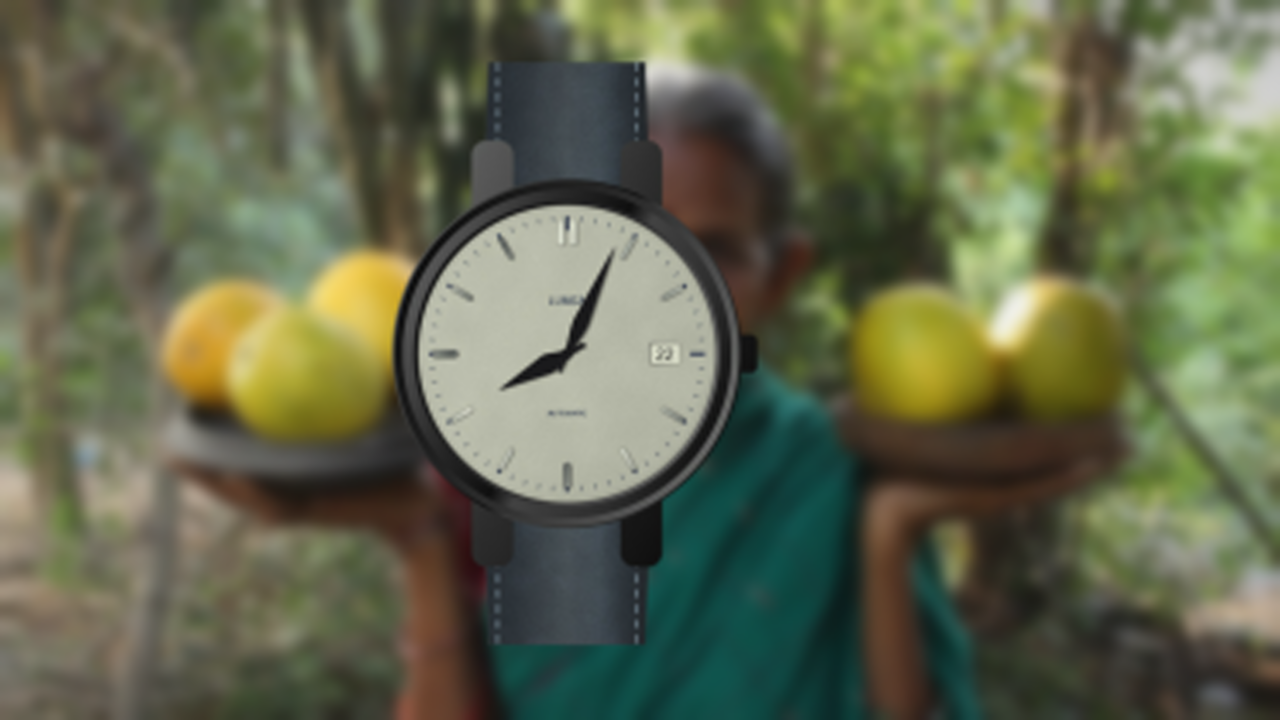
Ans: 8:04
